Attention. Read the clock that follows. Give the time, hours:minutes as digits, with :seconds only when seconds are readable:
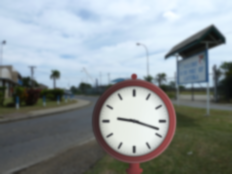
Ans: 9:18
